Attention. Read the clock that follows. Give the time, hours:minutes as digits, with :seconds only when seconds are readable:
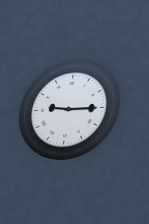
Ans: 9:15
